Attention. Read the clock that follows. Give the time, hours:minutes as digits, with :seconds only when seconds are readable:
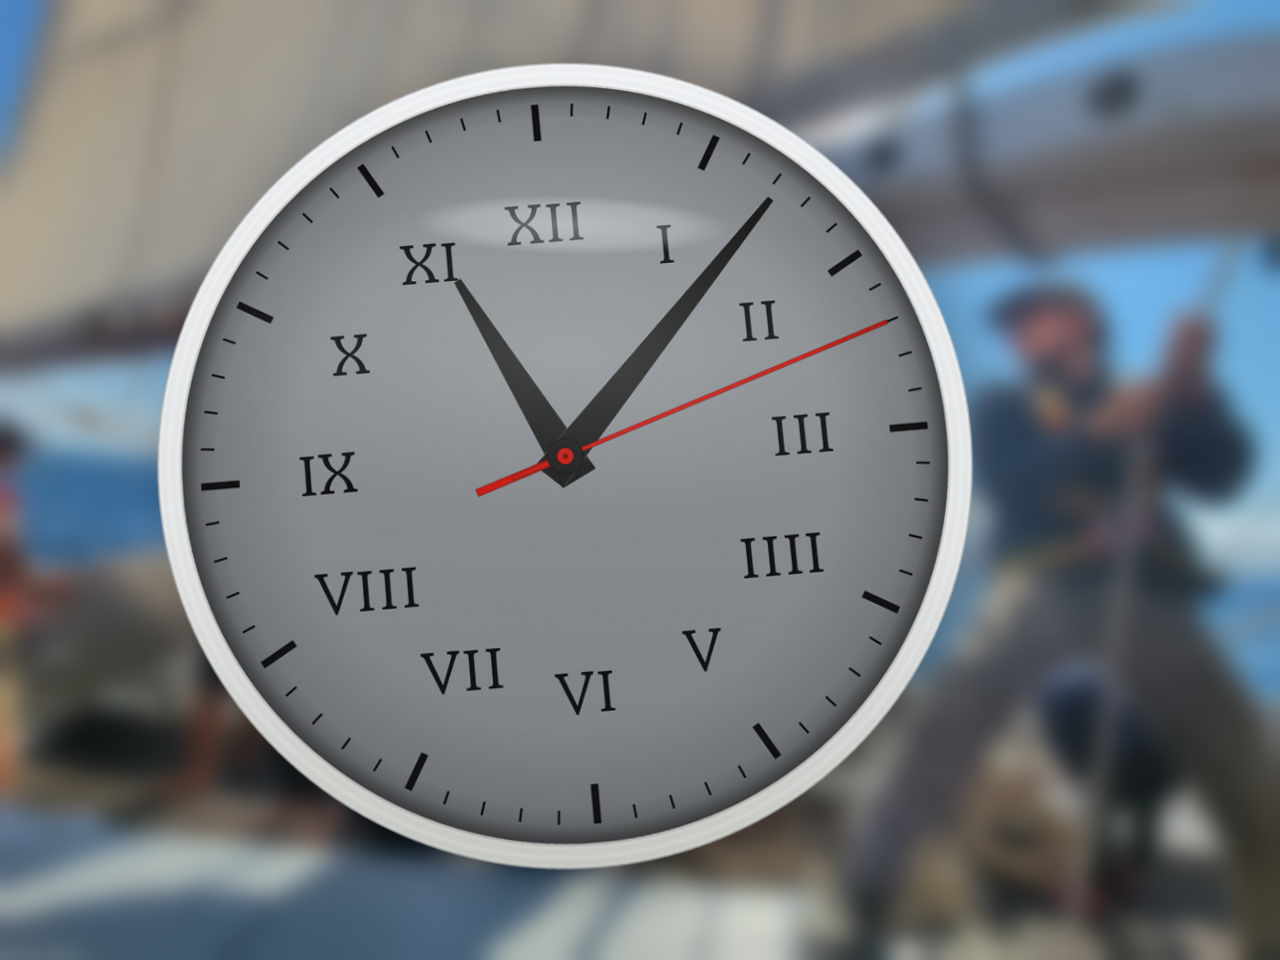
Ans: 11:07:12
